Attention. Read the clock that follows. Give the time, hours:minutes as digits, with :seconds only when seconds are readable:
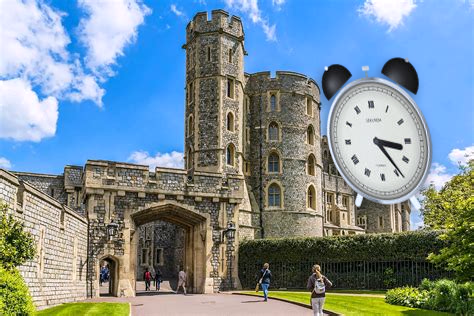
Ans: 3:24
